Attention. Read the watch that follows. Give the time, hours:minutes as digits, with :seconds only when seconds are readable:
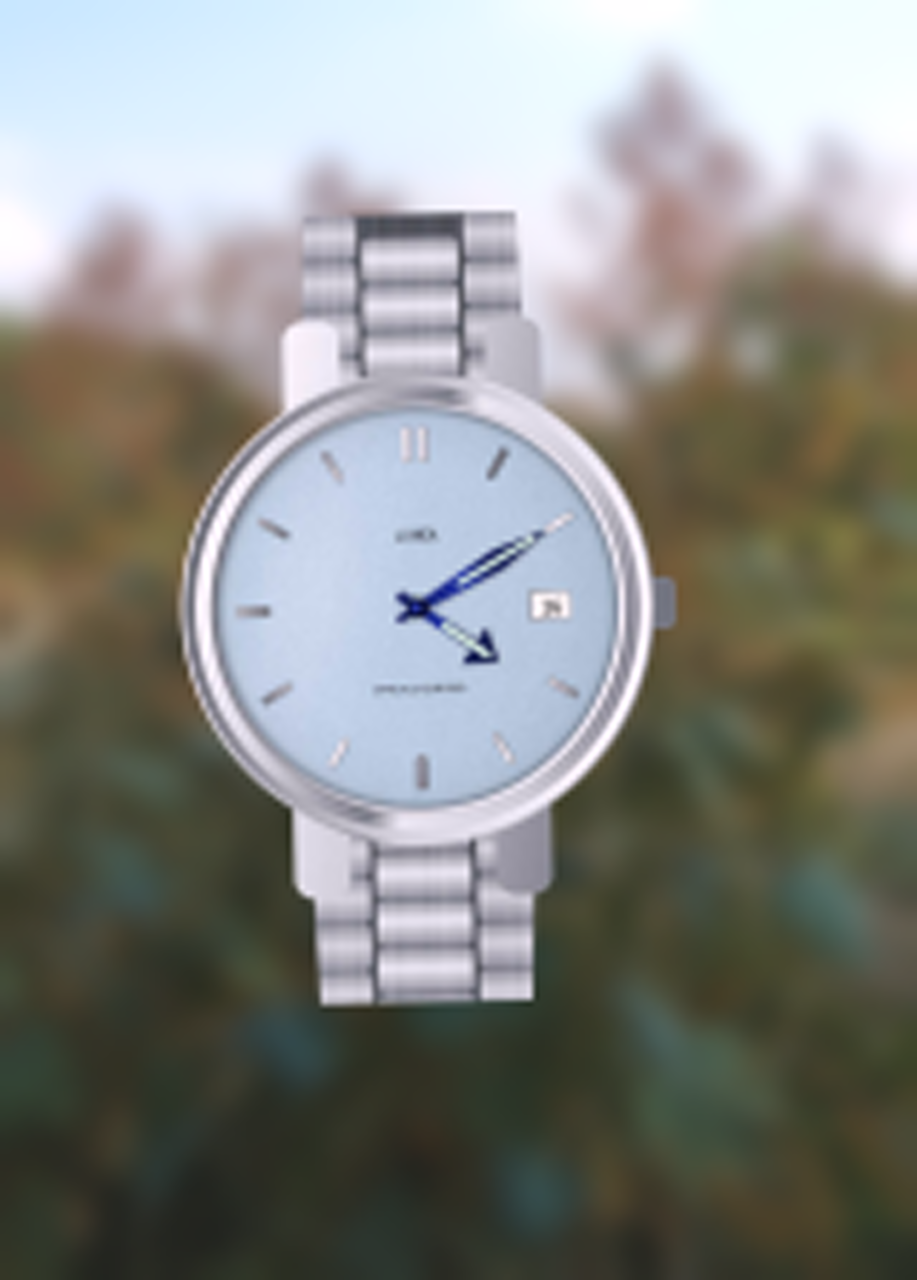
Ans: 4:10
